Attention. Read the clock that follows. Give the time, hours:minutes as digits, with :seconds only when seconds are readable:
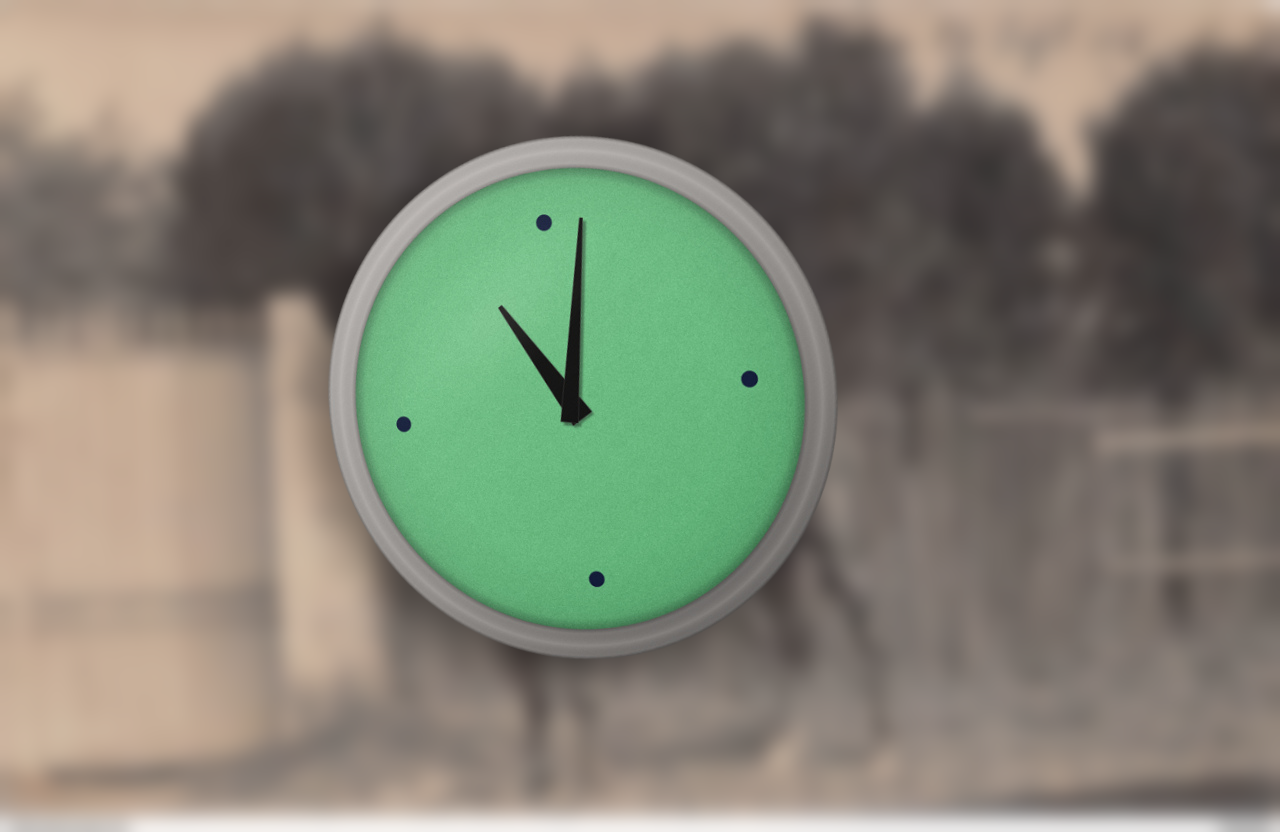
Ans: 11:02
